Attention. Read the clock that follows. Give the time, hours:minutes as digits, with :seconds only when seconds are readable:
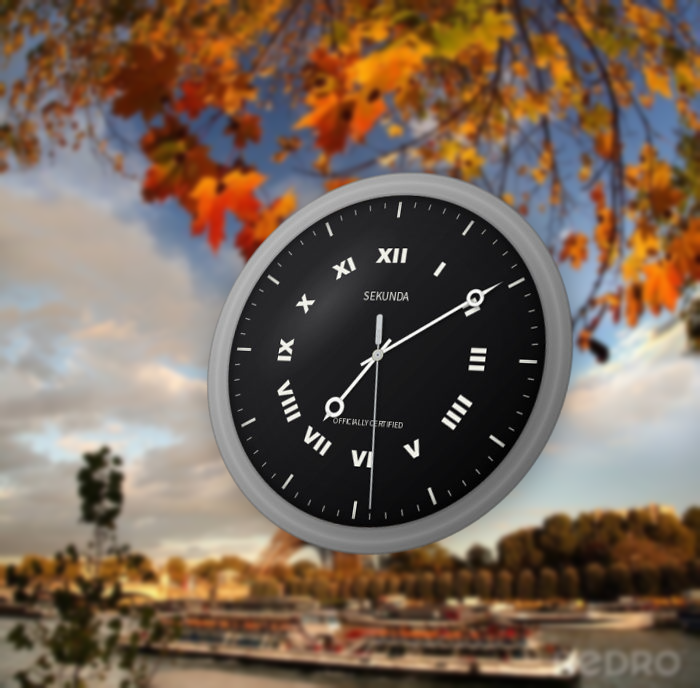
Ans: 7:09:29
